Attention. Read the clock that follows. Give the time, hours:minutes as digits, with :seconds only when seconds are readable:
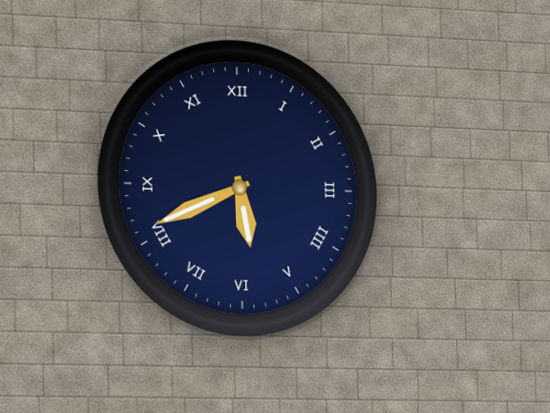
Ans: 5:41
